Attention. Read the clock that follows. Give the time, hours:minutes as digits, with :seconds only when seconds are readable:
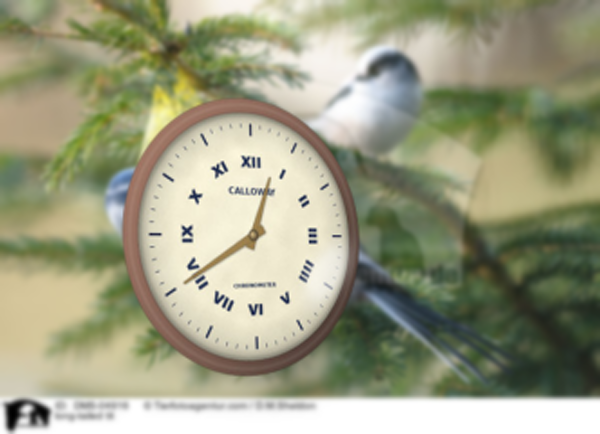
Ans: 12:40
